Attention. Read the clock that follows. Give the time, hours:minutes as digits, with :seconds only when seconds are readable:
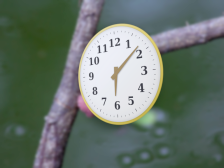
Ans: 6:08
